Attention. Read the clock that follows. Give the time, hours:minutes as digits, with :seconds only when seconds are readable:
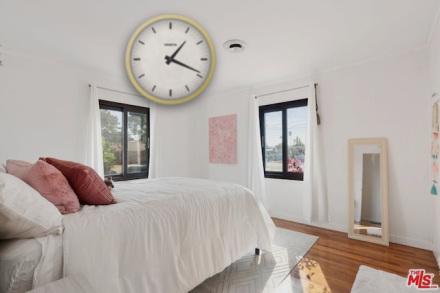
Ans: 1:19
